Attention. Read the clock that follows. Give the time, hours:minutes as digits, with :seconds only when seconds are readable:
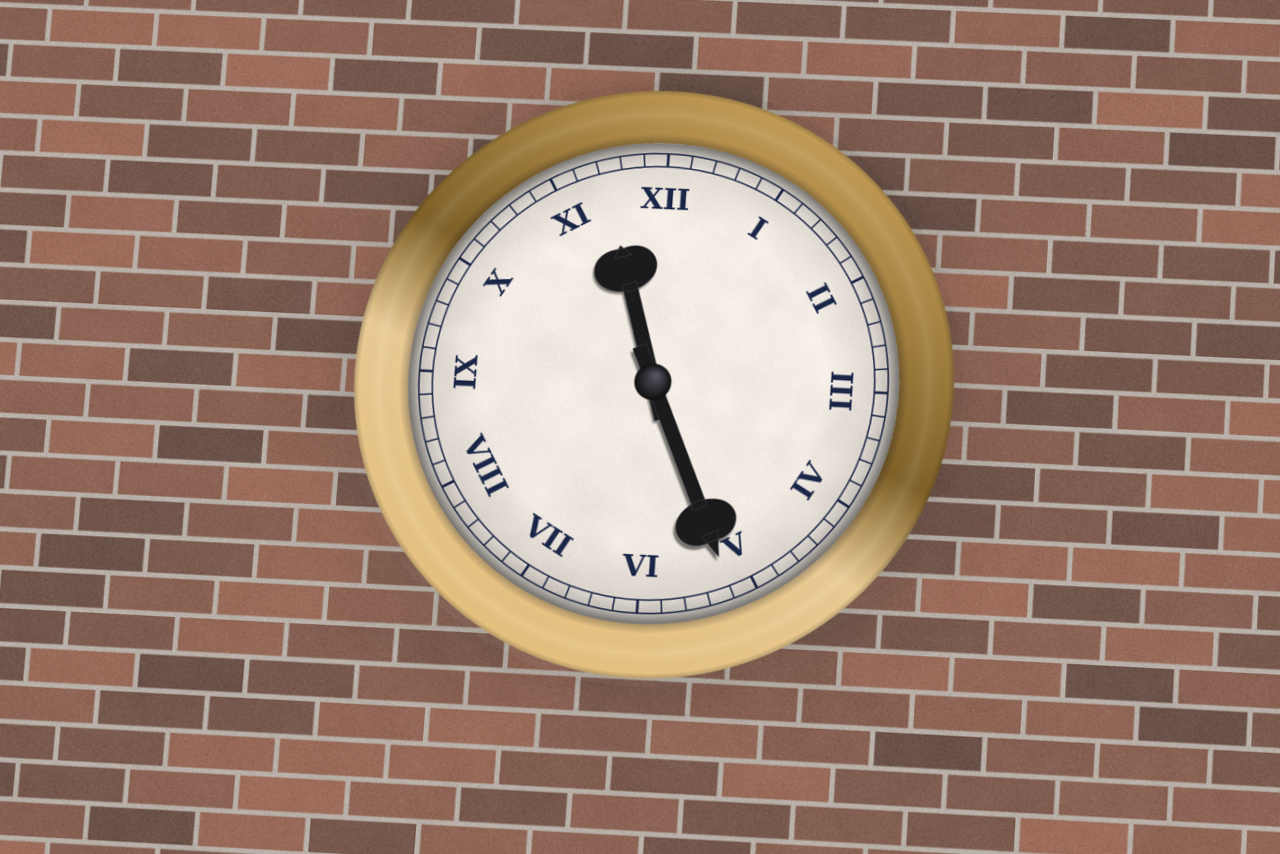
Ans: 11:26
